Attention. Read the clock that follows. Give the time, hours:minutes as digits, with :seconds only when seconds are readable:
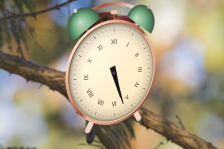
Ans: 5:27
